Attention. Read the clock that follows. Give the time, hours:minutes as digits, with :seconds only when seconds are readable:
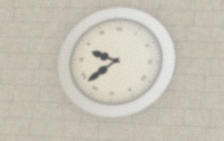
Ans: 9:38
